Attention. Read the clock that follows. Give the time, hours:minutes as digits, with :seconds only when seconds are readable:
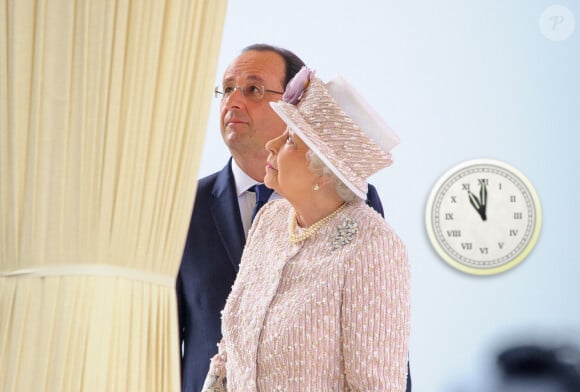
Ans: 11:00
